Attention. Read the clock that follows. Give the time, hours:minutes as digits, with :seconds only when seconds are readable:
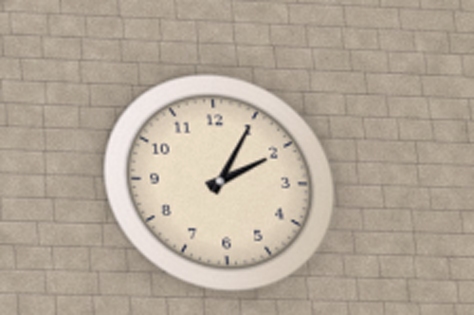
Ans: 2:05
